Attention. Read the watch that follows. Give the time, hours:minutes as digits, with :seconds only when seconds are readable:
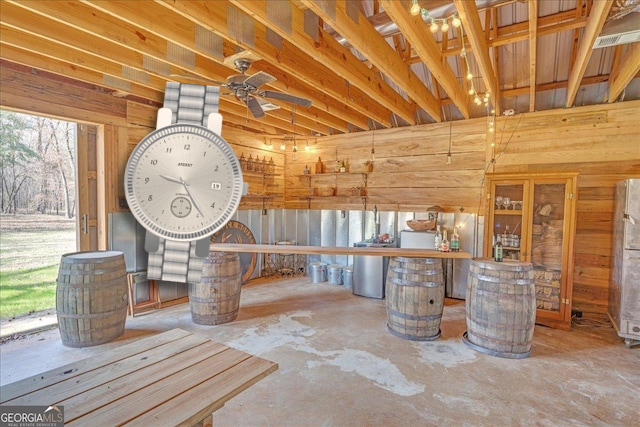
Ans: 9:24
